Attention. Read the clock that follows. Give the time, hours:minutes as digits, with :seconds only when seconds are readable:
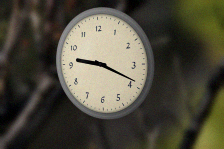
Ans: 9:19
